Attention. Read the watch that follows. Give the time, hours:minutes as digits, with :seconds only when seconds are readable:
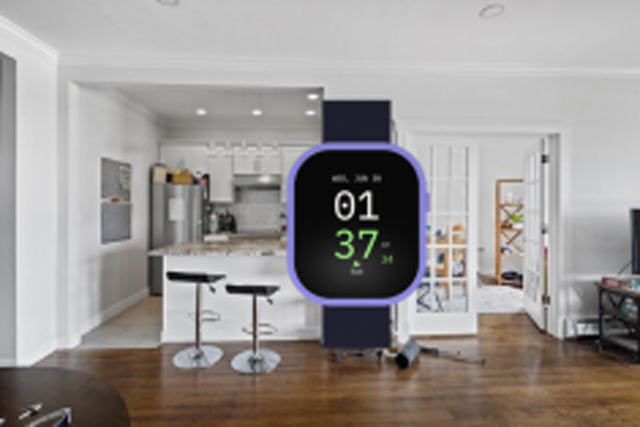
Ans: 1:37
